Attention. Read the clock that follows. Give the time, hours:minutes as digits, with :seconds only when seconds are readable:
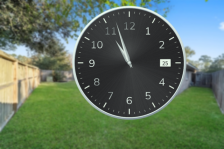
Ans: 10:57
